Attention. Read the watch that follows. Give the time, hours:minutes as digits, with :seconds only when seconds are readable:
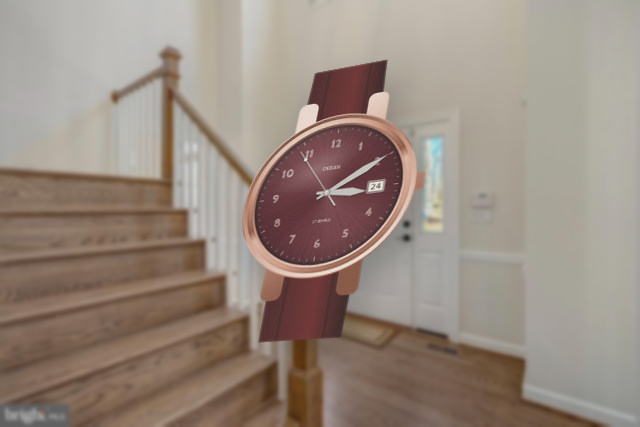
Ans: 3:09:54
